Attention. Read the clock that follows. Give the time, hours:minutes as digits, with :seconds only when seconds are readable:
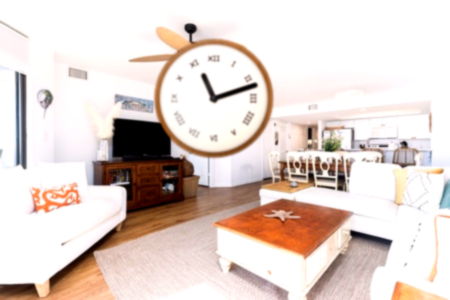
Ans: 11:12
